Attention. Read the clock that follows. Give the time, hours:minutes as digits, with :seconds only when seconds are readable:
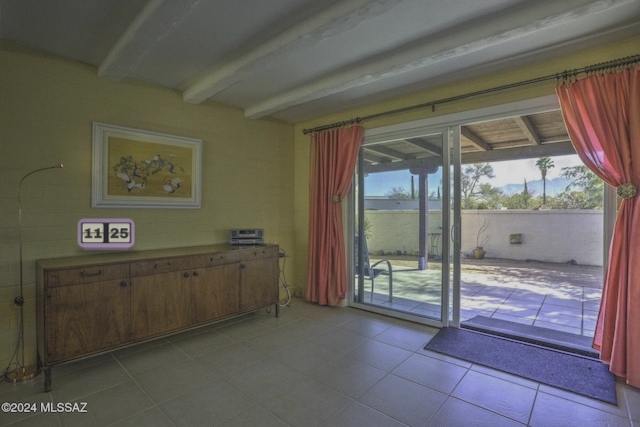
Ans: 11:25
